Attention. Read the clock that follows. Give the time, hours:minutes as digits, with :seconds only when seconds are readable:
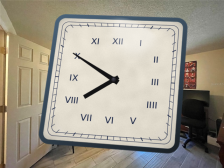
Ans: 7:50
